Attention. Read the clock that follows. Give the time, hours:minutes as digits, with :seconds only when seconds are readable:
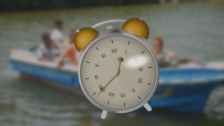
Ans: 12:39
